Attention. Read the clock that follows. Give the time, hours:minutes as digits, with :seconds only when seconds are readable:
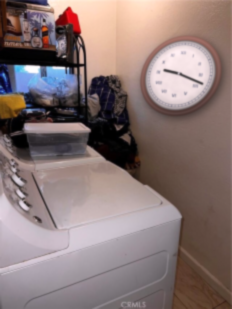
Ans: 9:18
